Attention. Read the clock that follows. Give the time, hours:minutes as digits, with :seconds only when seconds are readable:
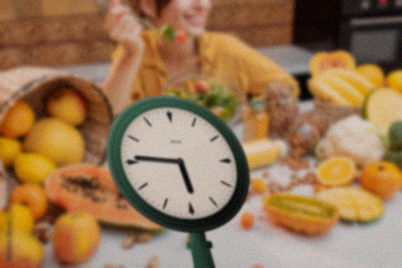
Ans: 5:46
